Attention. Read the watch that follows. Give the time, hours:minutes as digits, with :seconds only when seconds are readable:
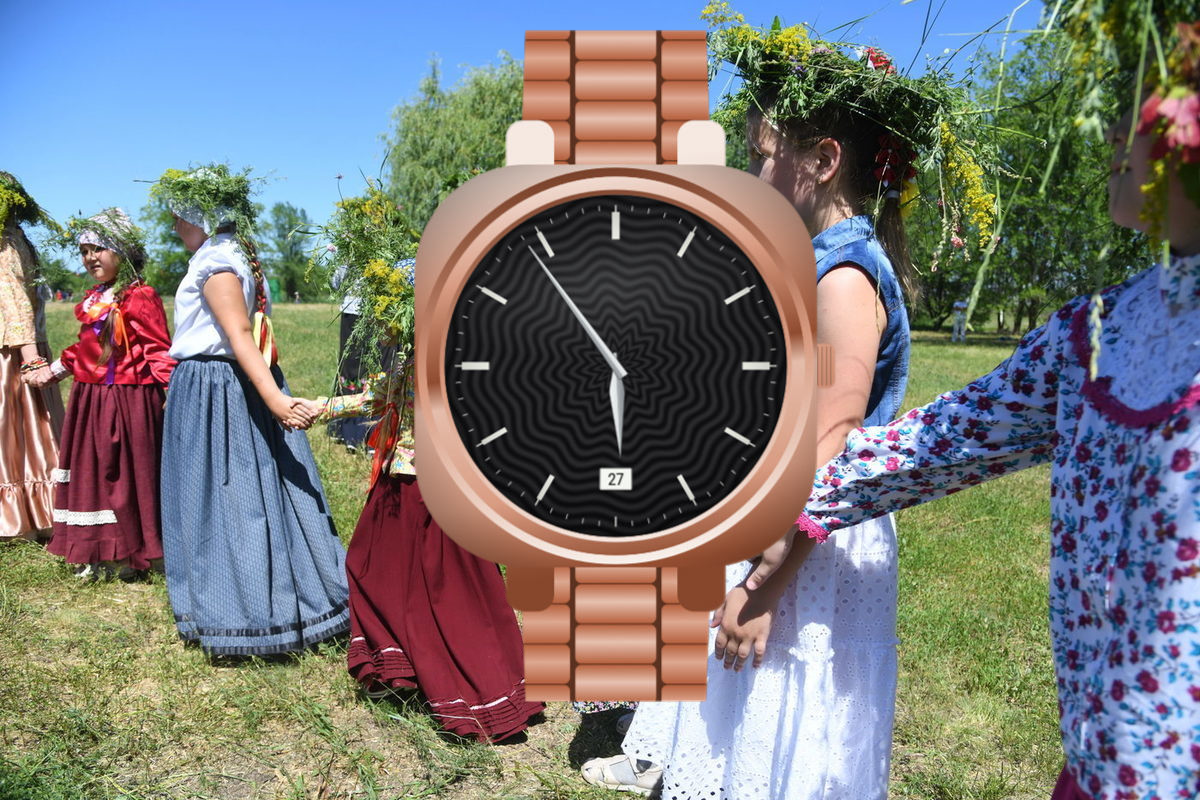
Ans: 5:54
